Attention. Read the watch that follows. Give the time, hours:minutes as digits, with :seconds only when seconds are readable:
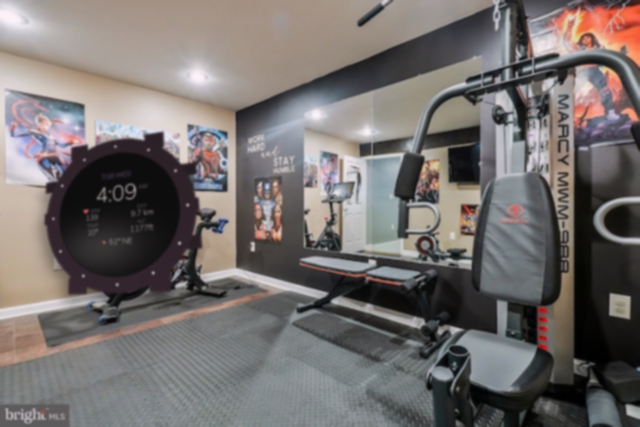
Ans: 4:09
